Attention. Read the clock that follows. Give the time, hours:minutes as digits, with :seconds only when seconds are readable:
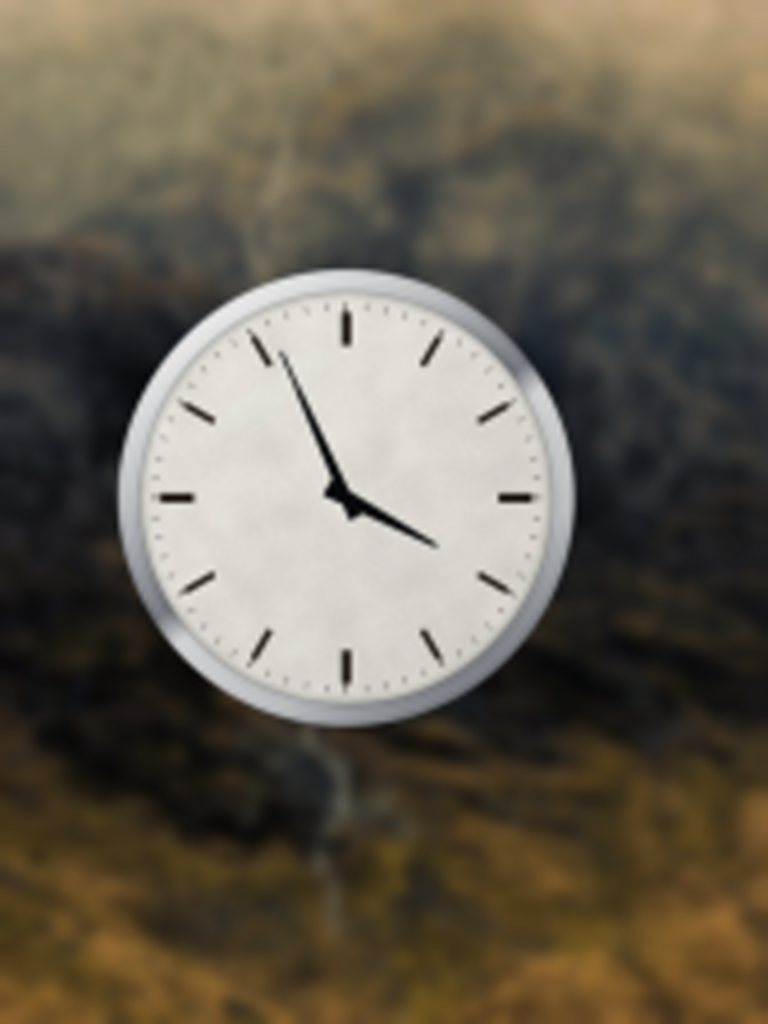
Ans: 3:56
